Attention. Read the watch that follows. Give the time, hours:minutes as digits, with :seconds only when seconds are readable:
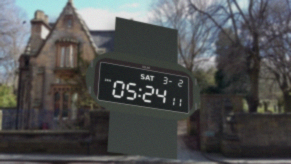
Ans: 5:24:11
